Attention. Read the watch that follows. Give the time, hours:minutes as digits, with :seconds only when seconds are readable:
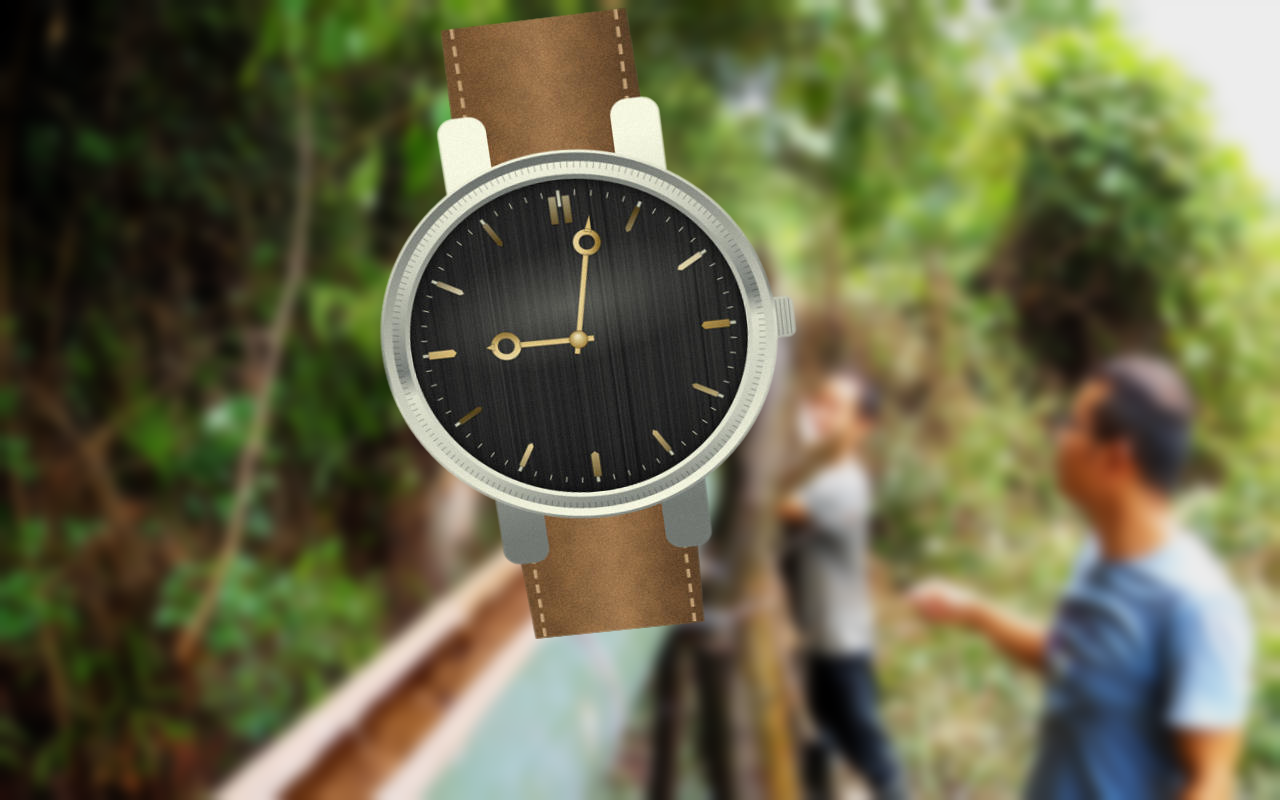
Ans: 9:02
